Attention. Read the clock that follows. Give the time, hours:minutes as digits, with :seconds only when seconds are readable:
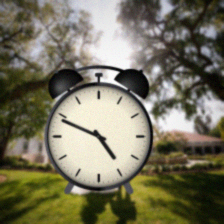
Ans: 4:49
